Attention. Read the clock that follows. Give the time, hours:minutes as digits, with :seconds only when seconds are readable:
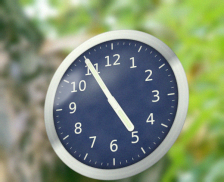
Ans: 4:55
